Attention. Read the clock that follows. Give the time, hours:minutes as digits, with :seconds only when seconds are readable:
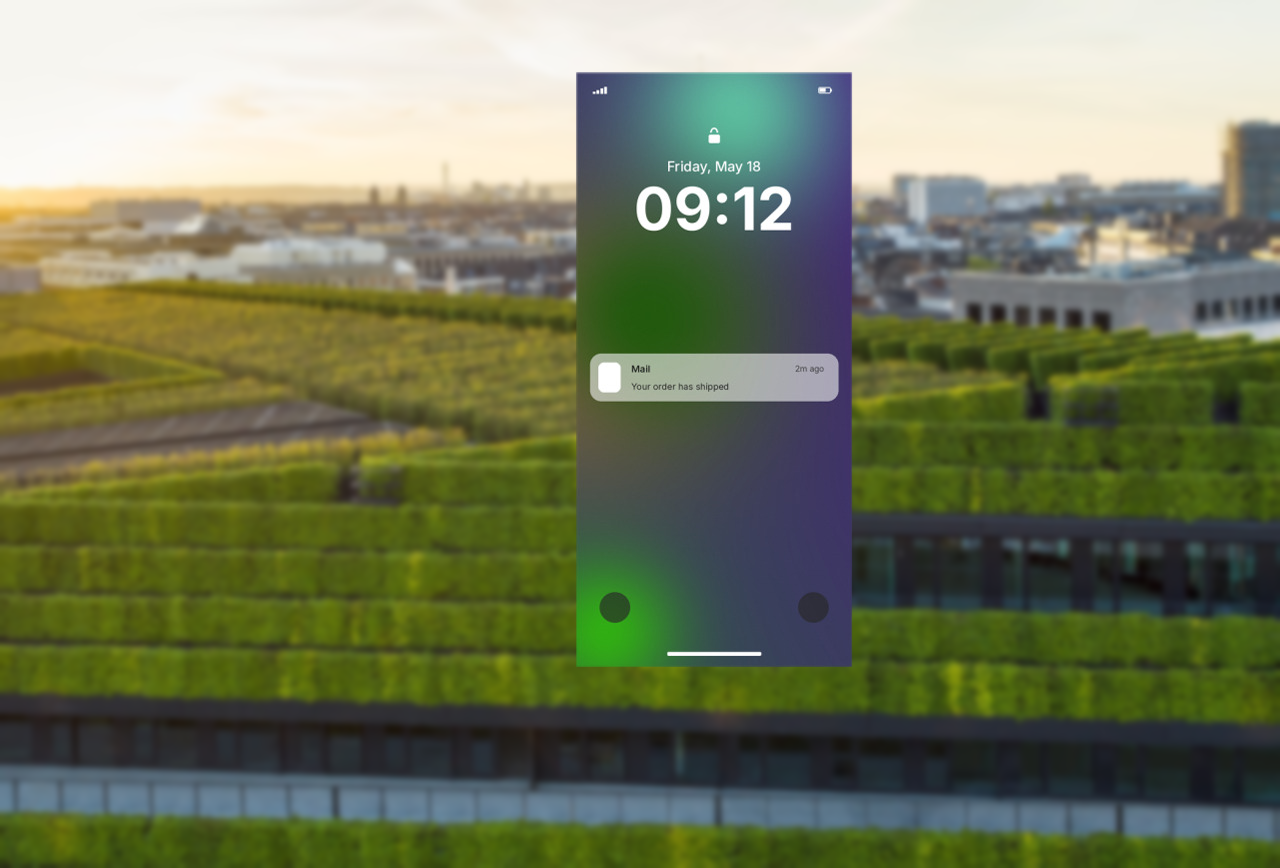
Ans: 9:12
